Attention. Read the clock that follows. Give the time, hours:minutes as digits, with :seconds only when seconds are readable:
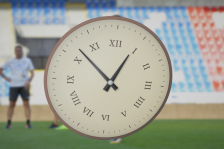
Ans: 12:52
